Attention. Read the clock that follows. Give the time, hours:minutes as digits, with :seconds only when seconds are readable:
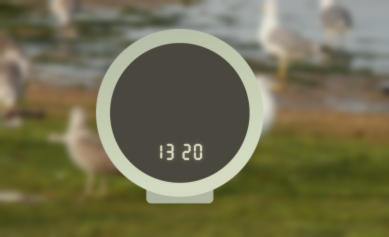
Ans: 13:20
